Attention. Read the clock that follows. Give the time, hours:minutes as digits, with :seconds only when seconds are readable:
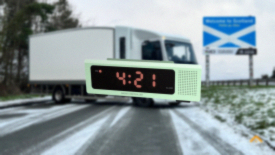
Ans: 4:21
